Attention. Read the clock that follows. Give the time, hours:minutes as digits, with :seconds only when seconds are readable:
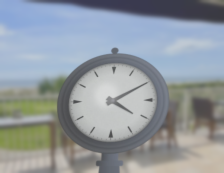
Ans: 4:10
